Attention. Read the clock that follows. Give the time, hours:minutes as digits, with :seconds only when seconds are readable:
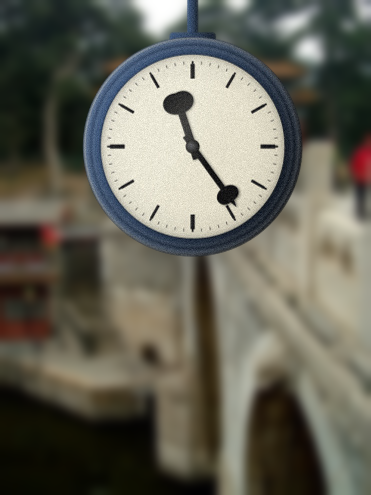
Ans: 11:24
